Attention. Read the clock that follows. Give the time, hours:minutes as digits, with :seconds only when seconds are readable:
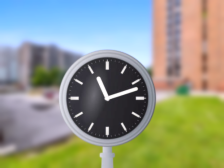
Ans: 11:12
